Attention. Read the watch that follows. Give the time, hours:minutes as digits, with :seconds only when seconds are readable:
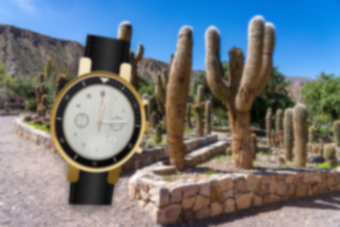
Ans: 12:14
